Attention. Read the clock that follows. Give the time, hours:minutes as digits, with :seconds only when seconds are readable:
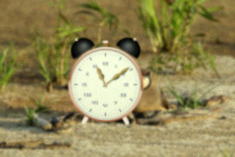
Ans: 11:09
